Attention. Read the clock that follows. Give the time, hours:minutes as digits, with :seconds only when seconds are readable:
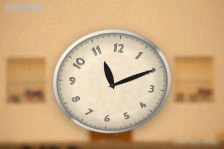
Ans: 11:10
